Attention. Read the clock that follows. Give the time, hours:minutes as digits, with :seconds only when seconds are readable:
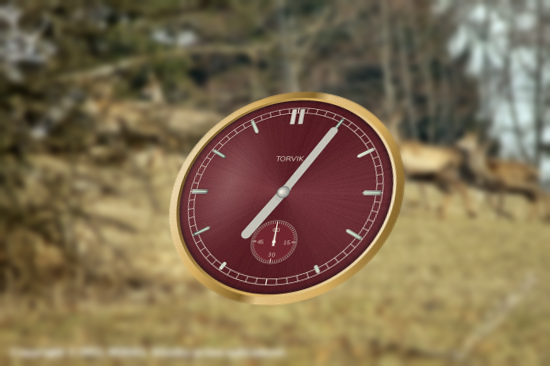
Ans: 7:05
